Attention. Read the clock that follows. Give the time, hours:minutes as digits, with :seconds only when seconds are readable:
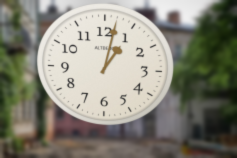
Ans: 1:02
